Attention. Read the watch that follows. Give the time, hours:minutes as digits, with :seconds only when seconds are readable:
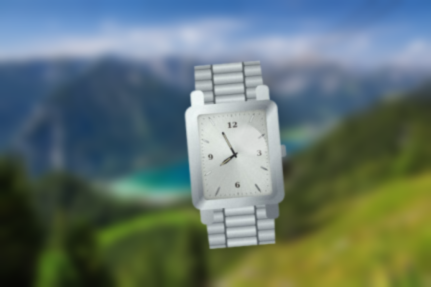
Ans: 7:56
